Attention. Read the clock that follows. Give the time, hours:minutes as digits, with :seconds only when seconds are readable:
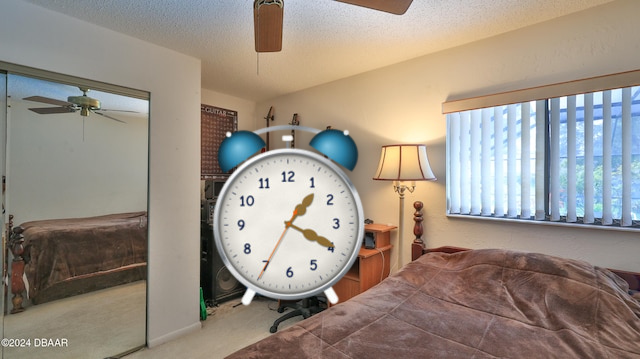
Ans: 1:19:35
